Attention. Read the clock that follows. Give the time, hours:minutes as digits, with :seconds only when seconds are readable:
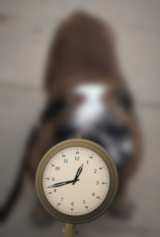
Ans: 12:42
